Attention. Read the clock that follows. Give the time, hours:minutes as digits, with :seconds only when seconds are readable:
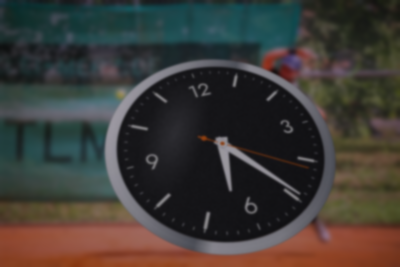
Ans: 6:24:21
